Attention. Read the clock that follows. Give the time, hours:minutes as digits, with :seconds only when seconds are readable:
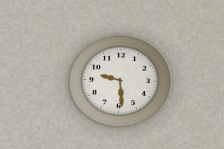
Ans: 9:29
